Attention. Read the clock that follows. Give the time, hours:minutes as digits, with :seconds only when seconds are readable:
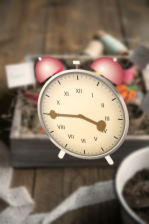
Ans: 3:45
